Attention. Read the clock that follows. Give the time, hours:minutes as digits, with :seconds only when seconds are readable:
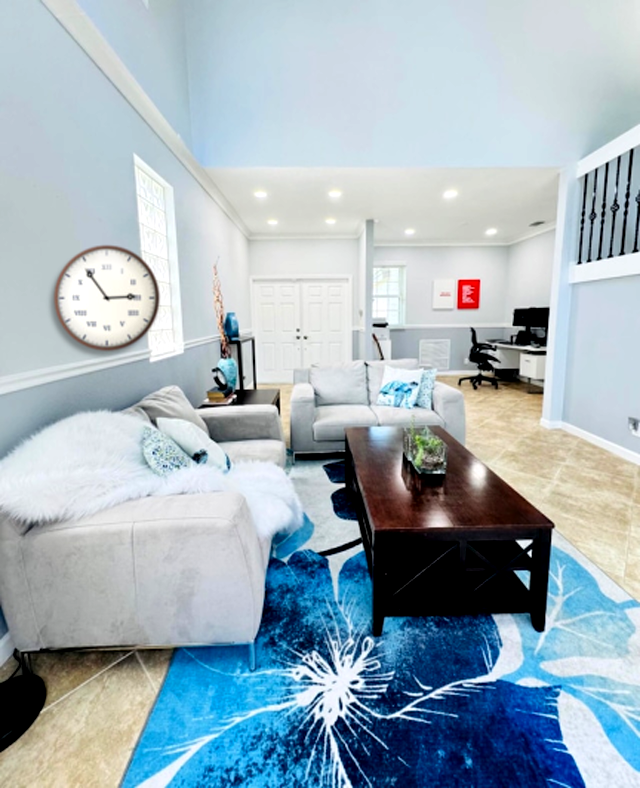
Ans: 2:54
